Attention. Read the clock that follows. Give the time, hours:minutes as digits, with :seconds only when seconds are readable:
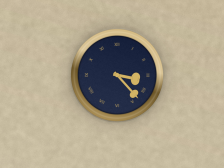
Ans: 3:23
